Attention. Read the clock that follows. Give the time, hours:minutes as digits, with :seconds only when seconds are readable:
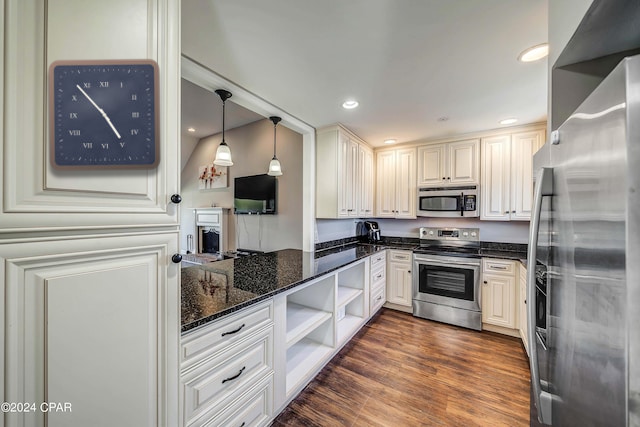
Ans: 4:53
